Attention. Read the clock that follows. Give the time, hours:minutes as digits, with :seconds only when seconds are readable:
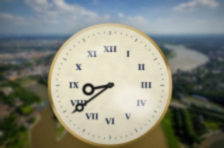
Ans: 8:39
